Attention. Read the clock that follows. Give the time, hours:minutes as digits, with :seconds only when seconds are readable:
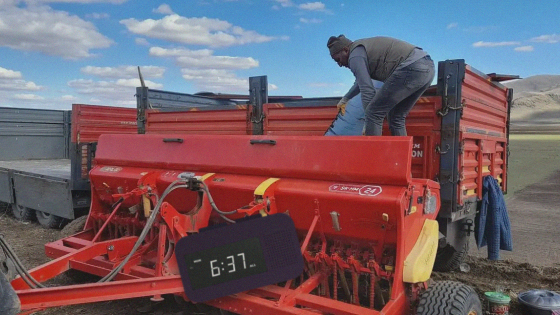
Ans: 6:37
